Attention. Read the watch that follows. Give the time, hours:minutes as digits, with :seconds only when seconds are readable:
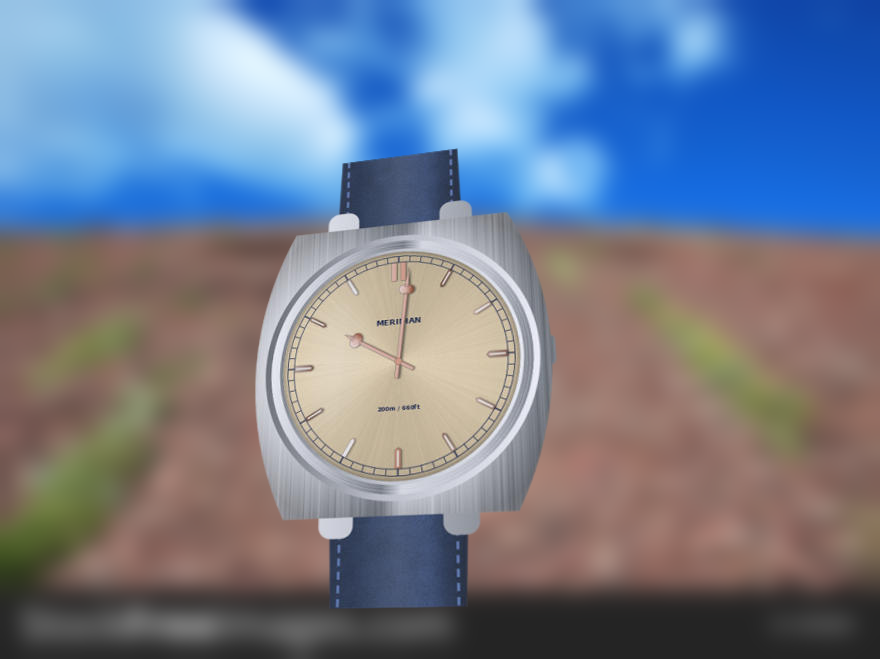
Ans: 10:01
